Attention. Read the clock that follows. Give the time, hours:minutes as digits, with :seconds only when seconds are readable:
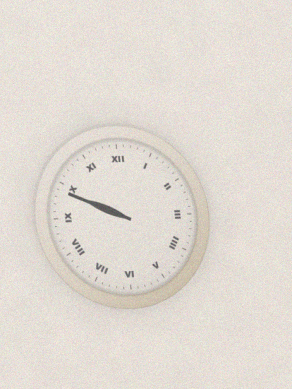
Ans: 9:49
